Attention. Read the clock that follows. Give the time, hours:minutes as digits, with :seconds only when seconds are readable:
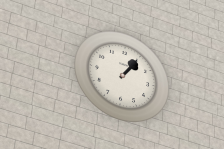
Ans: 1:05
